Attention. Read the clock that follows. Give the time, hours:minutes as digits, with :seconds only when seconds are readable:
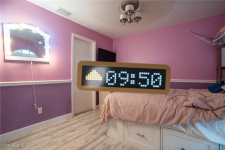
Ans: 9:50
